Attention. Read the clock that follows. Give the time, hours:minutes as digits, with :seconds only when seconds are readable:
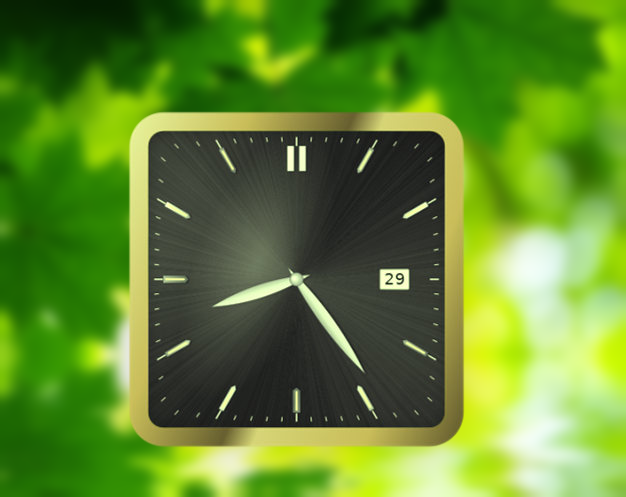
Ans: 8:24
